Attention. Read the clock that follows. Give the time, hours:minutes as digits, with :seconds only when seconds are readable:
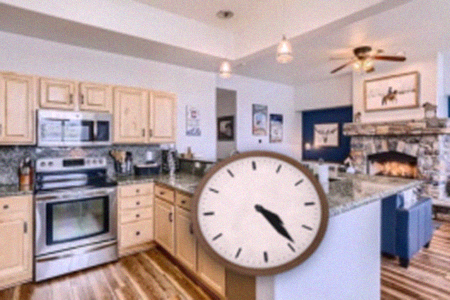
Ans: 4:24
